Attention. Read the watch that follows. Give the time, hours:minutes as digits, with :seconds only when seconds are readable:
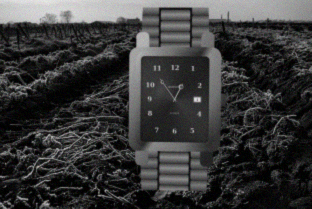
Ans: 12:54
